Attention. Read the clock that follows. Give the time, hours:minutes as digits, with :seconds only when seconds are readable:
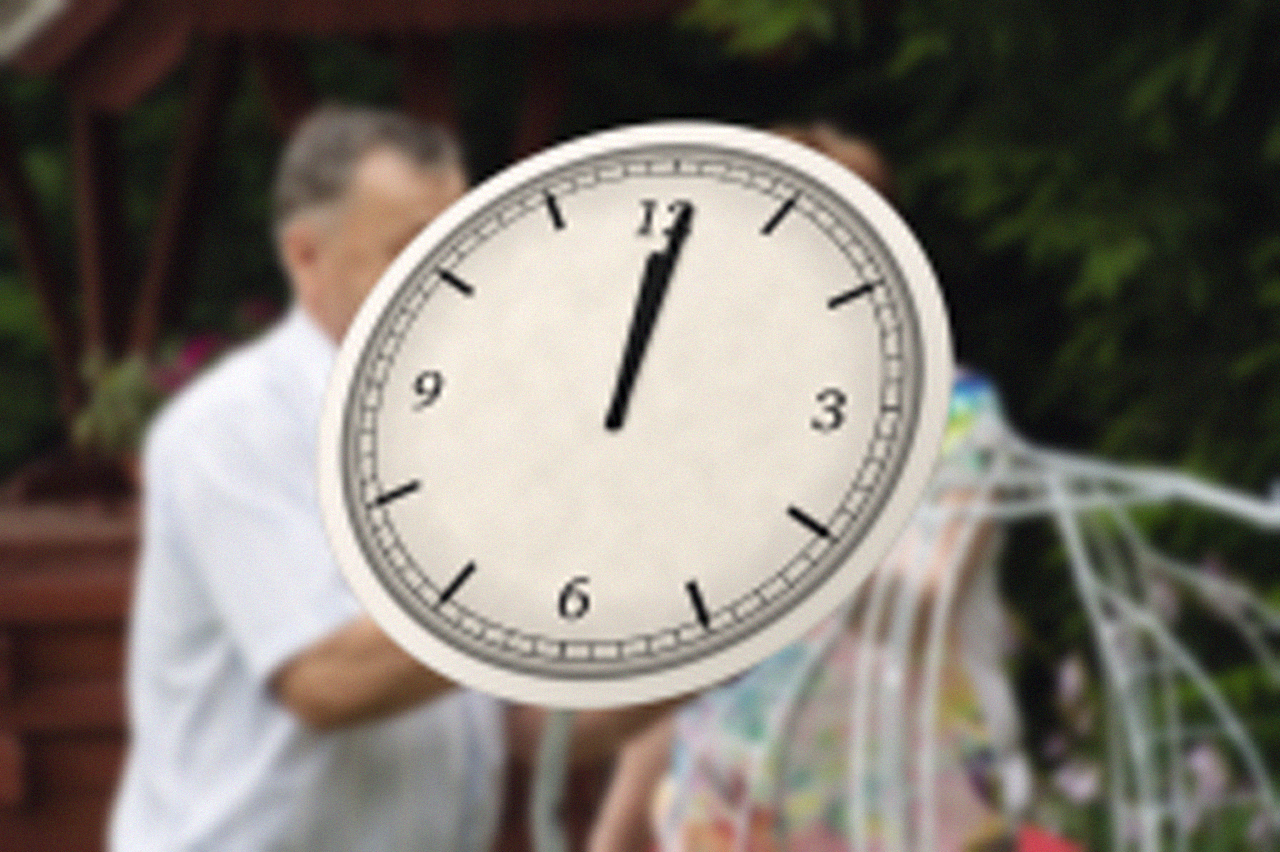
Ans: 12:01
